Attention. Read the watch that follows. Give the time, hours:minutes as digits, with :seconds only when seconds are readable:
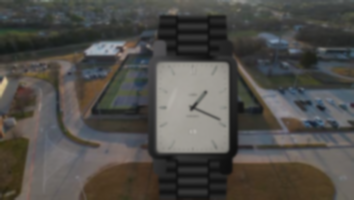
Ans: 1:19
